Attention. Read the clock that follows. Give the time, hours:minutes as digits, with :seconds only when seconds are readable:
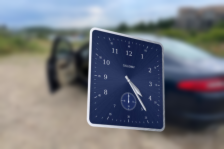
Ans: 4:24
